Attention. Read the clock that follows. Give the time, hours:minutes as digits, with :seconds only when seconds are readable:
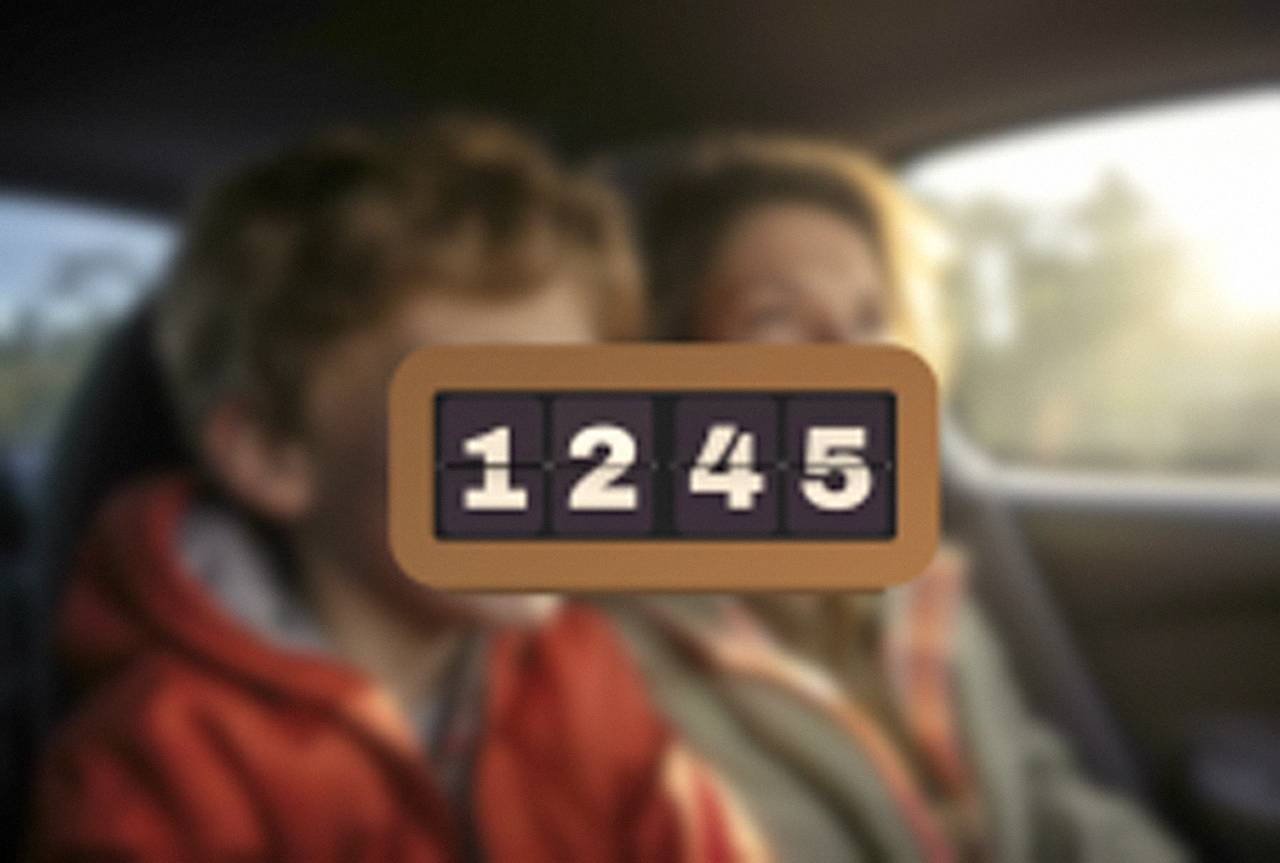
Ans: 12:45
